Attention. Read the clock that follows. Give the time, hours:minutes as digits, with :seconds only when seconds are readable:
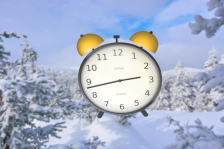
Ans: 2:43
